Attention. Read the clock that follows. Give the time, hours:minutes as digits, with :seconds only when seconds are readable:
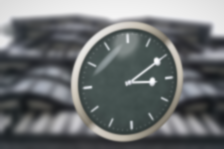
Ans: 3:10
